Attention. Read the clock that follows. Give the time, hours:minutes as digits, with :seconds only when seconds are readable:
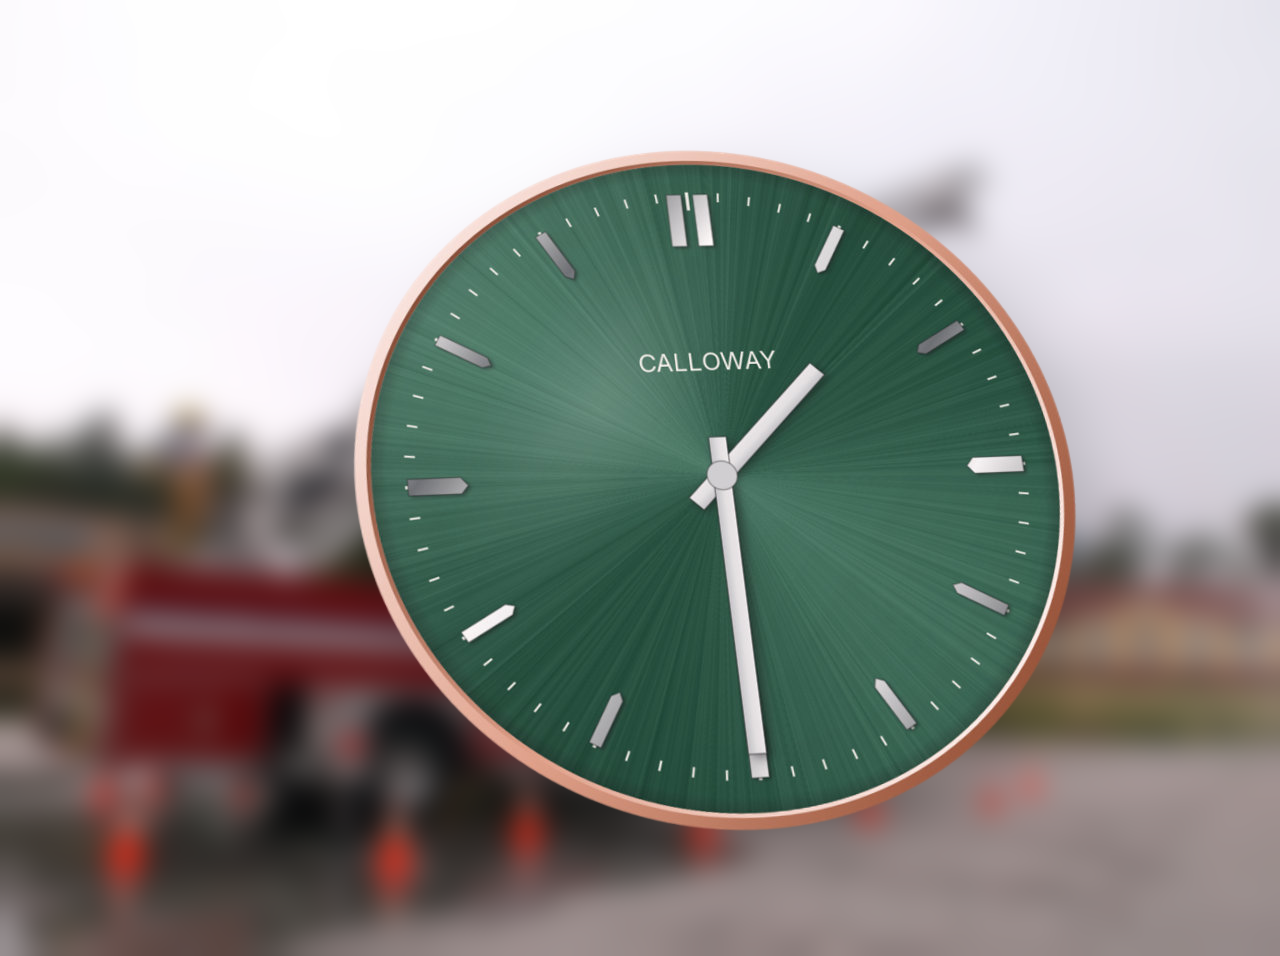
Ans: 1:30
